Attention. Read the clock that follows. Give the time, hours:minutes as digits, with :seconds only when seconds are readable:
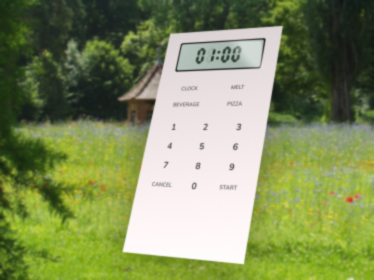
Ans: 1:00
